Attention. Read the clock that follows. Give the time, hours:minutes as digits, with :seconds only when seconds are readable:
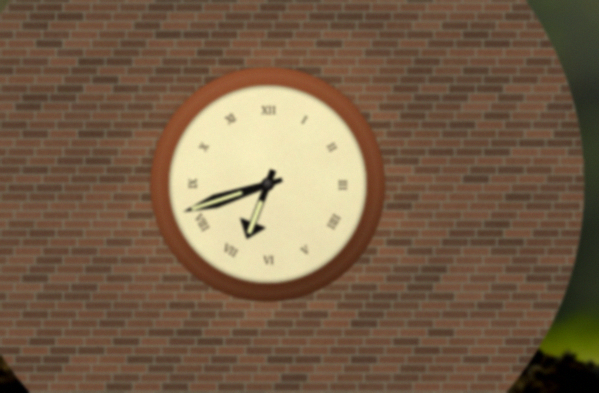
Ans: 6:42
